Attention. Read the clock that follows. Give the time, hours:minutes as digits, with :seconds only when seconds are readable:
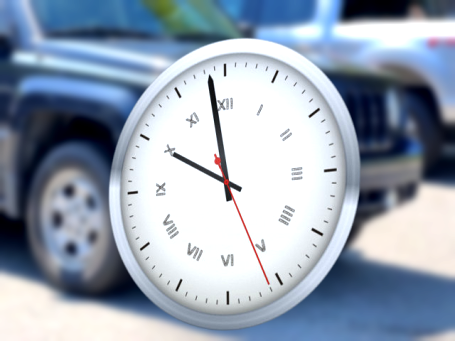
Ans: 9:58:26
